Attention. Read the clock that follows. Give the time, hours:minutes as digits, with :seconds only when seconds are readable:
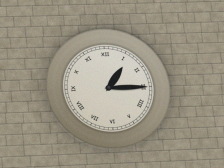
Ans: 1:15
